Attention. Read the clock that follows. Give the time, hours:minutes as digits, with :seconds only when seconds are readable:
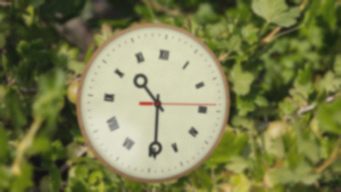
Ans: 10:29:14
